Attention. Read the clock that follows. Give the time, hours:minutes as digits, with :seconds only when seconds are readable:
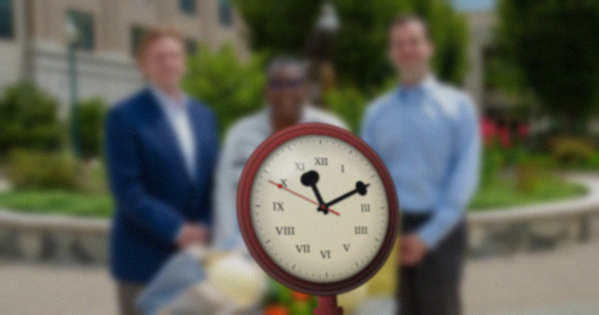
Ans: 11:10:49
